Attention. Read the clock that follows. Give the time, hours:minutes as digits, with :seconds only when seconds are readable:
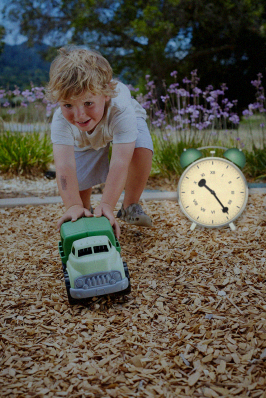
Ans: 10:24
